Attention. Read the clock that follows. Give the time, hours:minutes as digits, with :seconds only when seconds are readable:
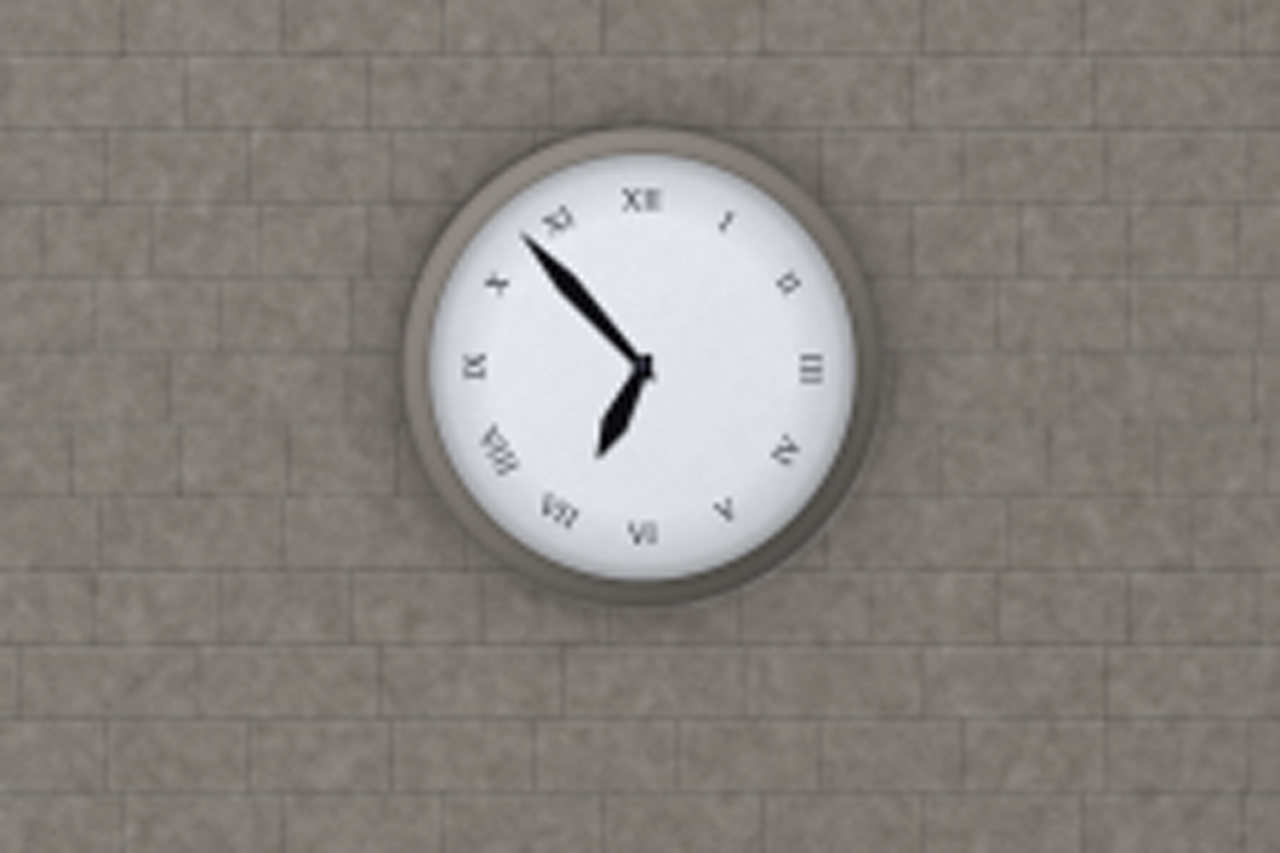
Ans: 6:53
